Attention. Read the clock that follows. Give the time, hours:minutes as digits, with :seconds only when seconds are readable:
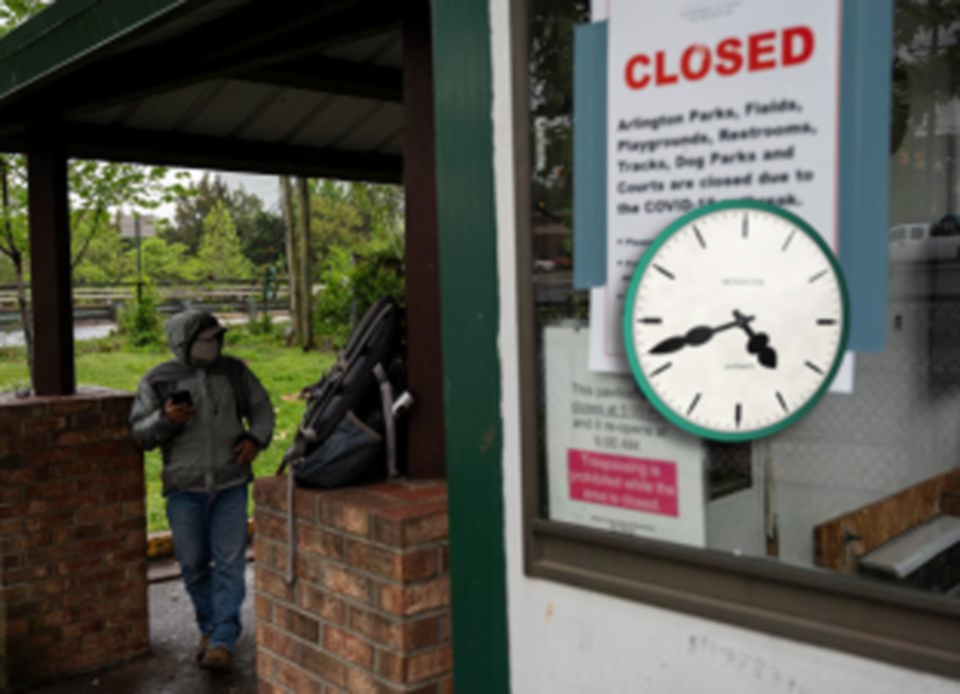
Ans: 4:42
